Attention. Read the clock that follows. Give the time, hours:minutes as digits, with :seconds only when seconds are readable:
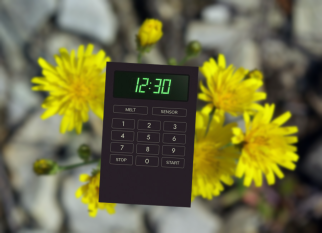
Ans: 12:30
